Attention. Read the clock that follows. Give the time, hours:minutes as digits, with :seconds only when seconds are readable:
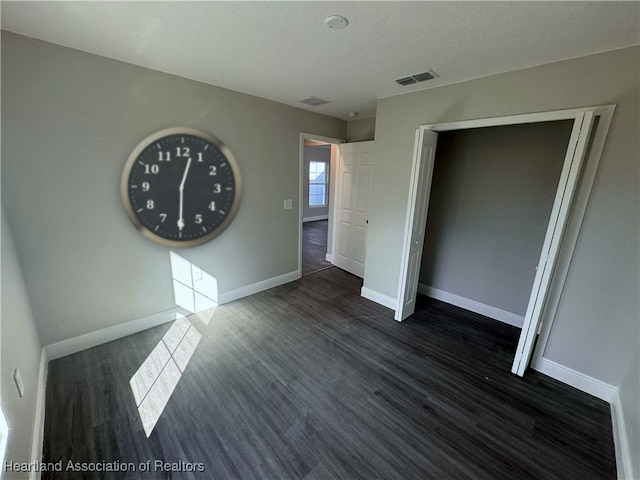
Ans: 12:30
